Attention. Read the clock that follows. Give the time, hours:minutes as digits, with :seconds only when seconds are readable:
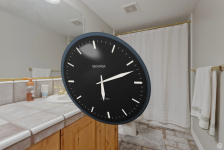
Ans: 6:12
